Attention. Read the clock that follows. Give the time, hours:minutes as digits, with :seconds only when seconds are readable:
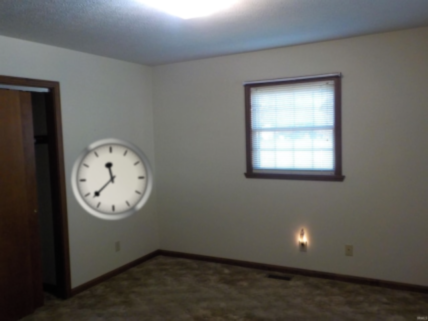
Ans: 11:38
